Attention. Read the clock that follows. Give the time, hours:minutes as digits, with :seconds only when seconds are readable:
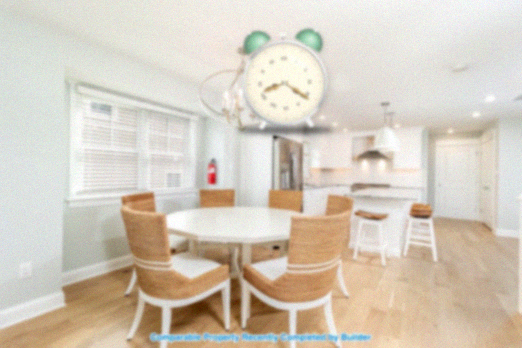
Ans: 8:21
